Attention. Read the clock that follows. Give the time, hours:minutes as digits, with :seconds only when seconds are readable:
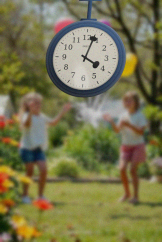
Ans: 4:03
